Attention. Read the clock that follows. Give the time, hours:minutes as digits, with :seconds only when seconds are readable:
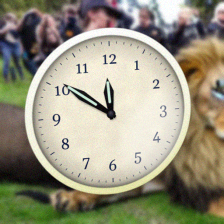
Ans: 11:51
